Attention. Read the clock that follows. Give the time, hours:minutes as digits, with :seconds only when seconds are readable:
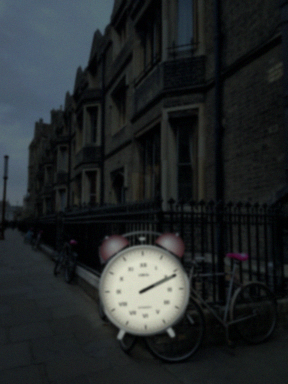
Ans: 2:11
